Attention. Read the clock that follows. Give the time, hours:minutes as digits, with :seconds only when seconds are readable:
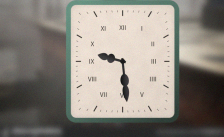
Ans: 9:29
